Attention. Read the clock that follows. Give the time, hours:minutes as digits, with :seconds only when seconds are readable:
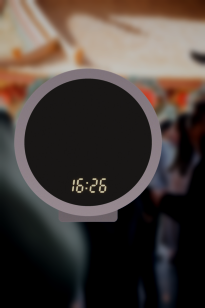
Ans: 16:26
